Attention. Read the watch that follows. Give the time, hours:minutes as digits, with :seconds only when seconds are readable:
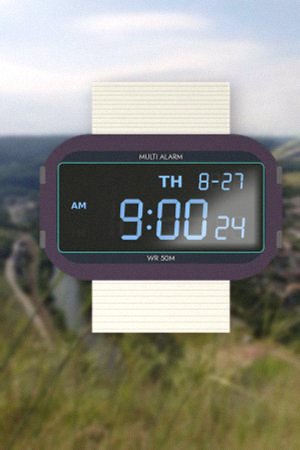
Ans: 9:00:24
